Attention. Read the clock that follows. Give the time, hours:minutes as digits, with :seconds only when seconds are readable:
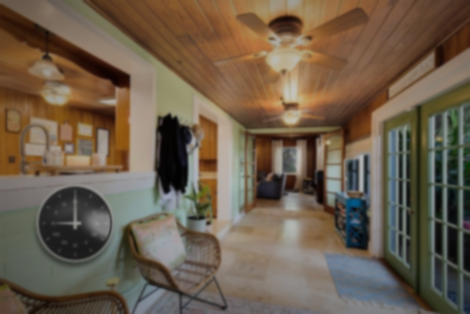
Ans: 9:00
